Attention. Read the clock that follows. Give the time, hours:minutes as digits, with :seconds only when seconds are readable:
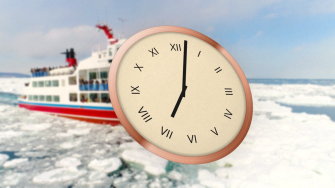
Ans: 7:02
